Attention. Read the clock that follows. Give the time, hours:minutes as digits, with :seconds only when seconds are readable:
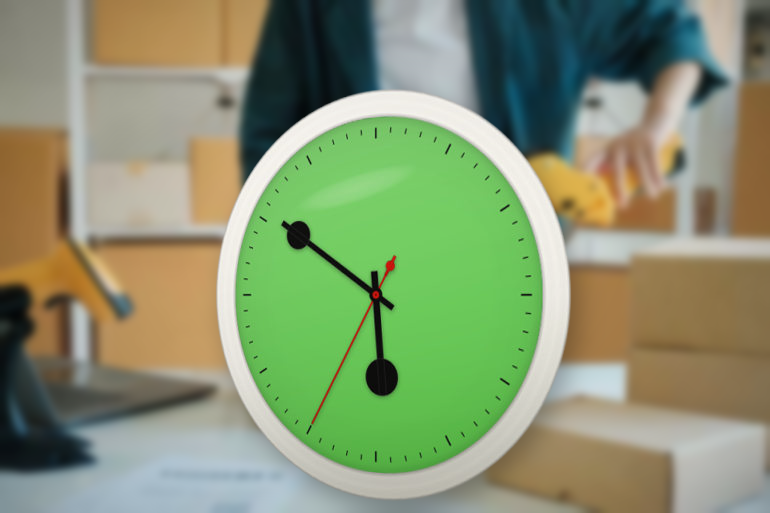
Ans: 5:50:35
